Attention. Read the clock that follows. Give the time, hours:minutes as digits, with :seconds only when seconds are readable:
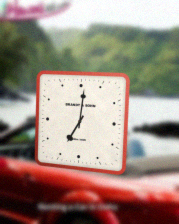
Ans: 7:01
